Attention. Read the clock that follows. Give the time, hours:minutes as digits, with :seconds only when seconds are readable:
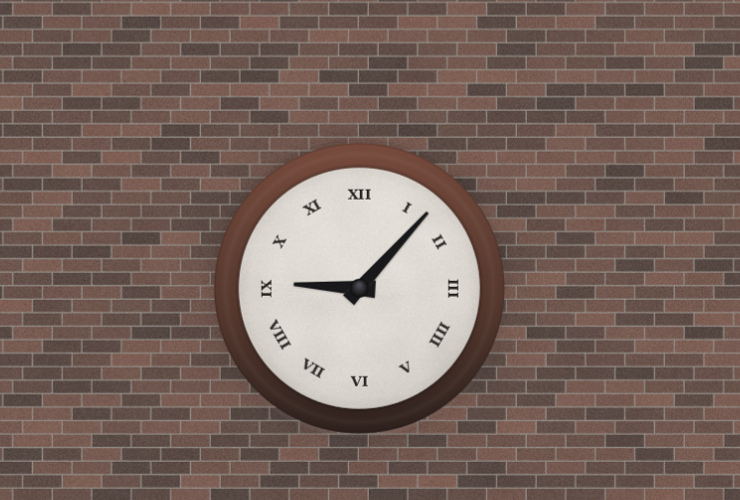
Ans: 9:07
